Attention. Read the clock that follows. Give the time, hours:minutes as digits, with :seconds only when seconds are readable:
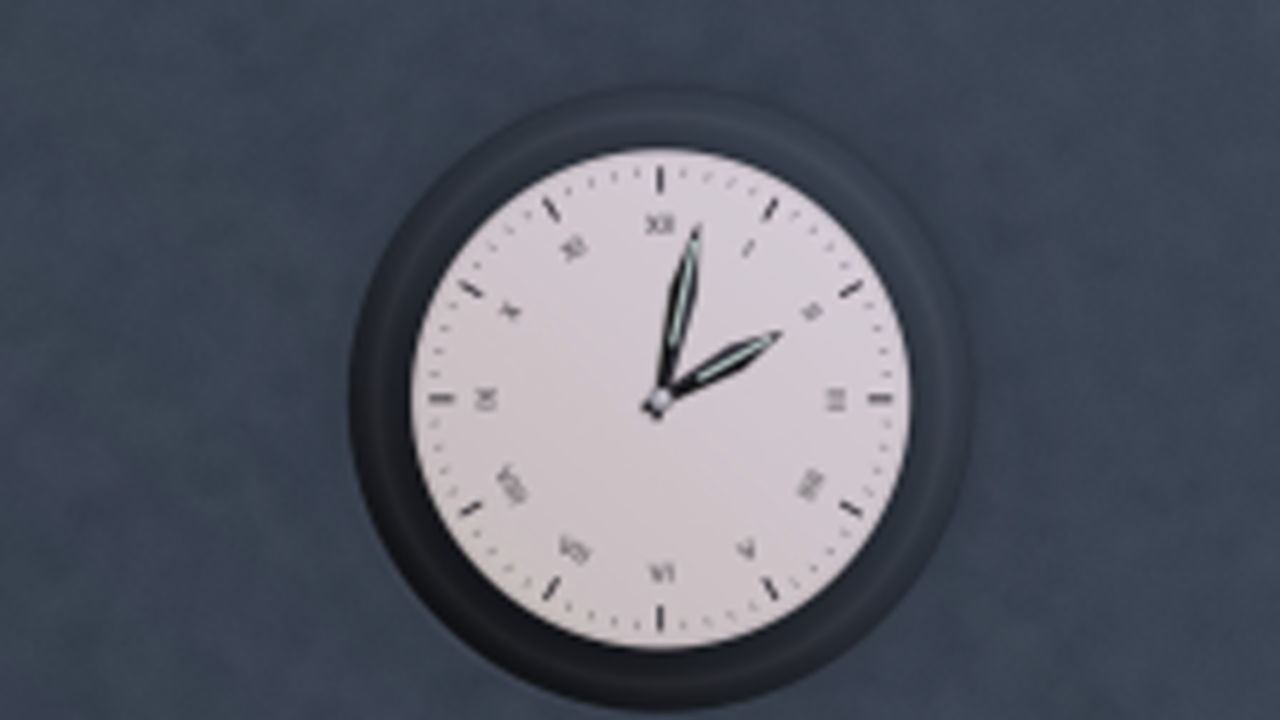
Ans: 2:02
